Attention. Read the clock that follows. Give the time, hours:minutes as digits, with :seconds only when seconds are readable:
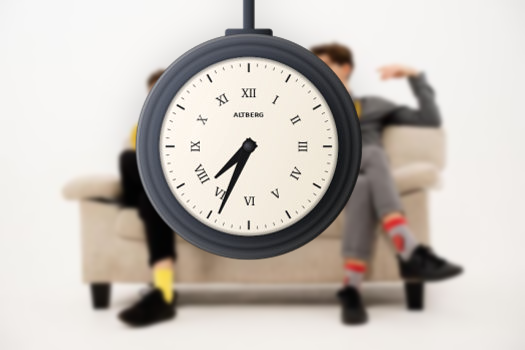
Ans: 7:34
